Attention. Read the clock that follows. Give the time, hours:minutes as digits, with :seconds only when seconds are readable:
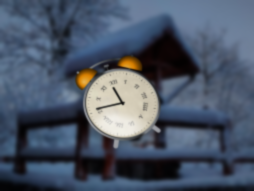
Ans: 11:46
